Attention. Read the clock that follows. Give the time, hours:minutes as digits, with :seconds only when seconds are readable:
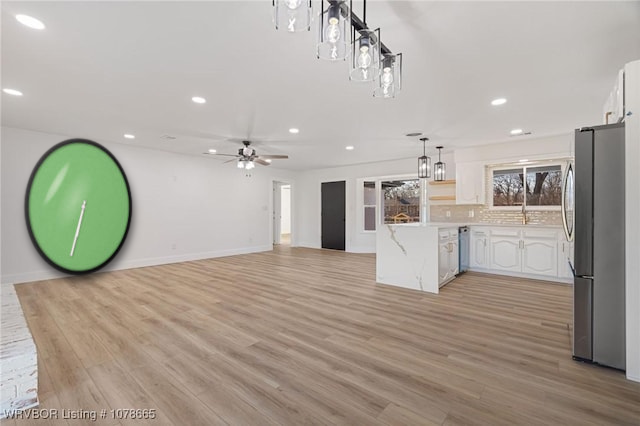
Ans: 6:33
